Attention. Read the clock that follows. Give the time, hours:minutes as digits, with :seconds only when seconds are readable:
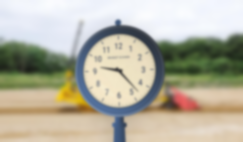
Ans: 9:23
